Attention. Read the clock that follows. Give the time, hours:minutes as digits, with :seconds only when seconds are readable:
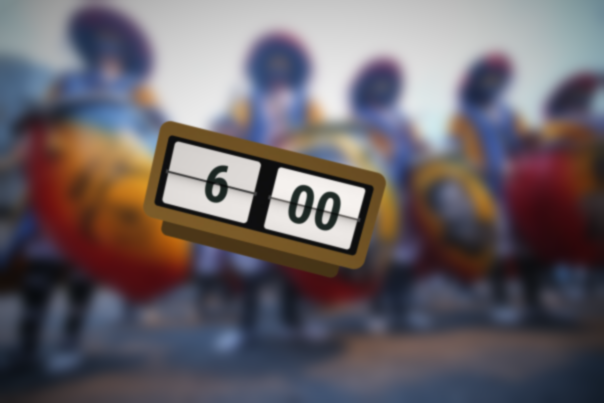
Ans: 6:00
